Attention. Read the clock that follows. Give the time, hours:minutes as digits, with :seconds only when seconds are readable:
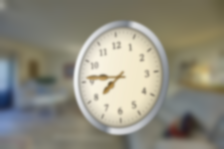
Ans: 7:46
